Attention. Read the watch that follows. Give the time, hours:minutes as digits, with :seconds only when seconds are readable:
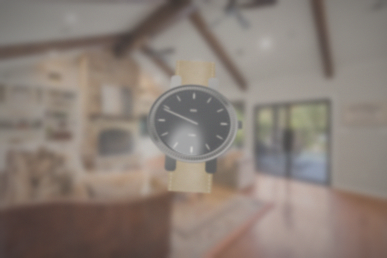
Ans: 9:49
